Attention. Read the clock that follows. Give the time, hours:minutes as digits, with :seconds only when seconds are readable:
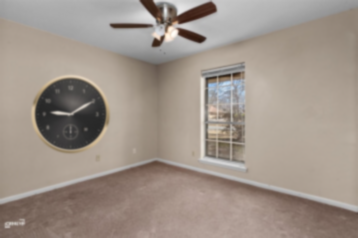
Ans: 9:10
